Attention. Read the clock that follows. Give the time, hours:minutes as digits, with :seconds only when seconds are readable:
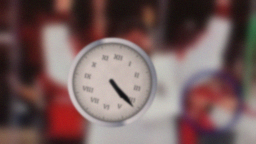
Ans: 4:21
